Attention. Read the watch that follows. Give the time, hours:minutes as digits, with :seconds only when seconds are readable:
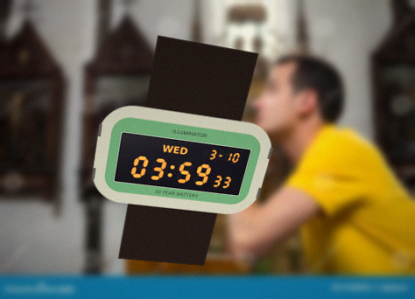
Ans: 3:59:33
